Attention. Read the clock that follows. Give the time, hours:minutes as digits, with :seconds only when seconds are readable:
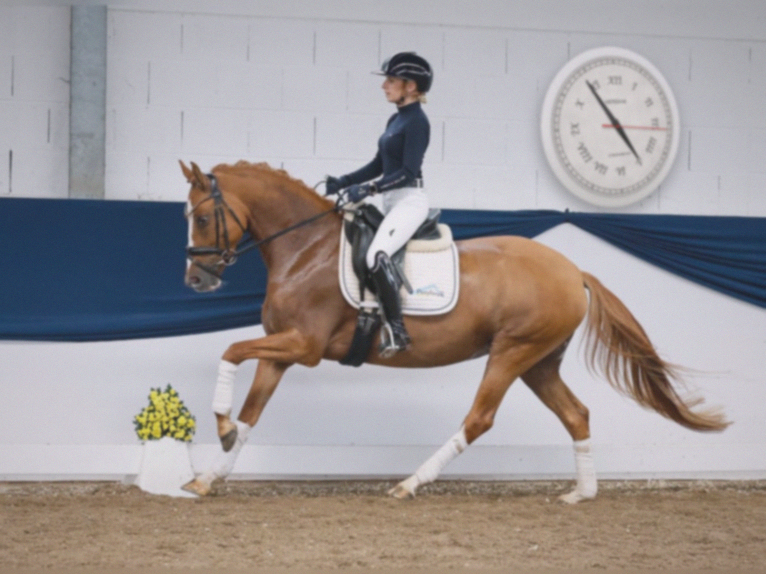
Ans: 4:54:16
